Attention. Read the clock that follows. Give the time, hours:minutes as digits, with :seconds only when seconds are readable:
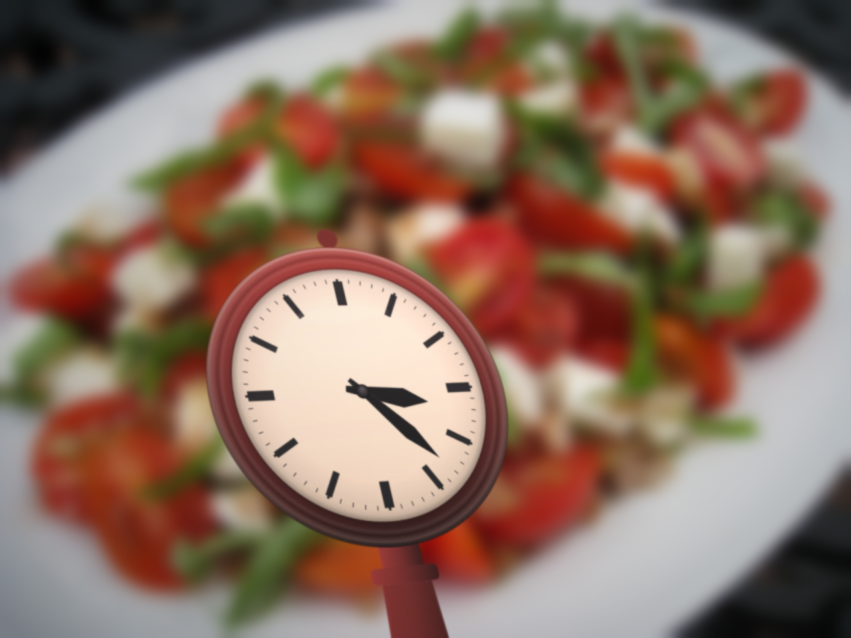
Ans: 3:23
